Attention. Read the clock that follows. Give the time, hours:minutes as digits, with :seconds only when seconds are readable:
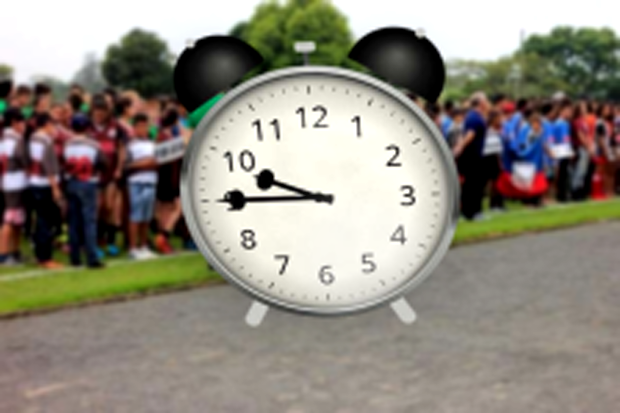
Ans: 9:45
